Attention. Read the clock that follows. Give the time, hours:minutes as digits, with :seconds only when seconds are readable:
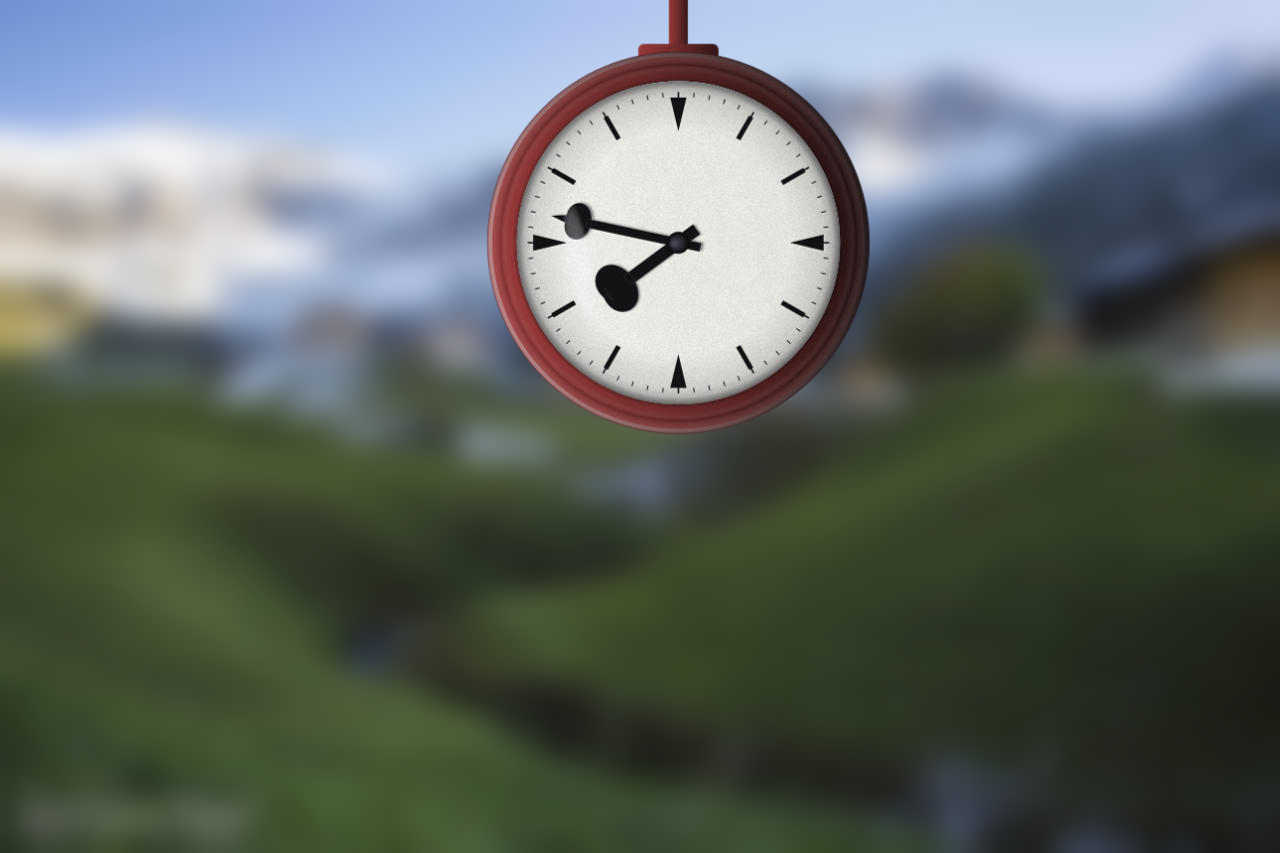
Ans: 7:47
